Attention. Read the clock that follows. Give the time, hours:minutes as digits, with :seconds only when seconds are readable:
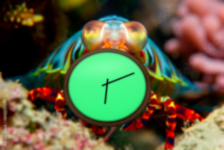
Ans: 6:11
